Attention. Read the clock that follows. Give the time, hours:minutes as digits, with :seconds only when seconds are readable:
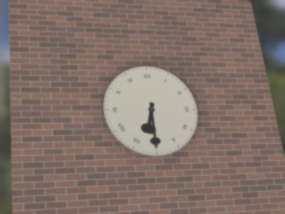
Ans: 6:30
